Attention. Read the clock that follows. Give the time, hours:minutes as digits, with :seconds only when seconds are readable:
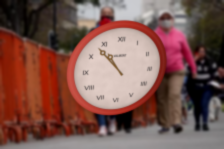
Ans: 10:53
